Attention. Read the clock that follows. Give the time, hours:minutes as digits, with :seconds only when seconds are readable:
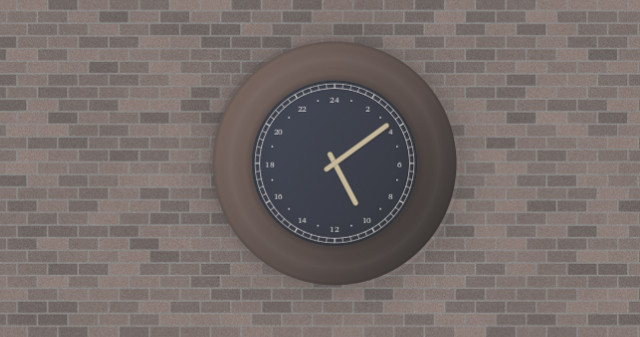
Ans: 10:09
